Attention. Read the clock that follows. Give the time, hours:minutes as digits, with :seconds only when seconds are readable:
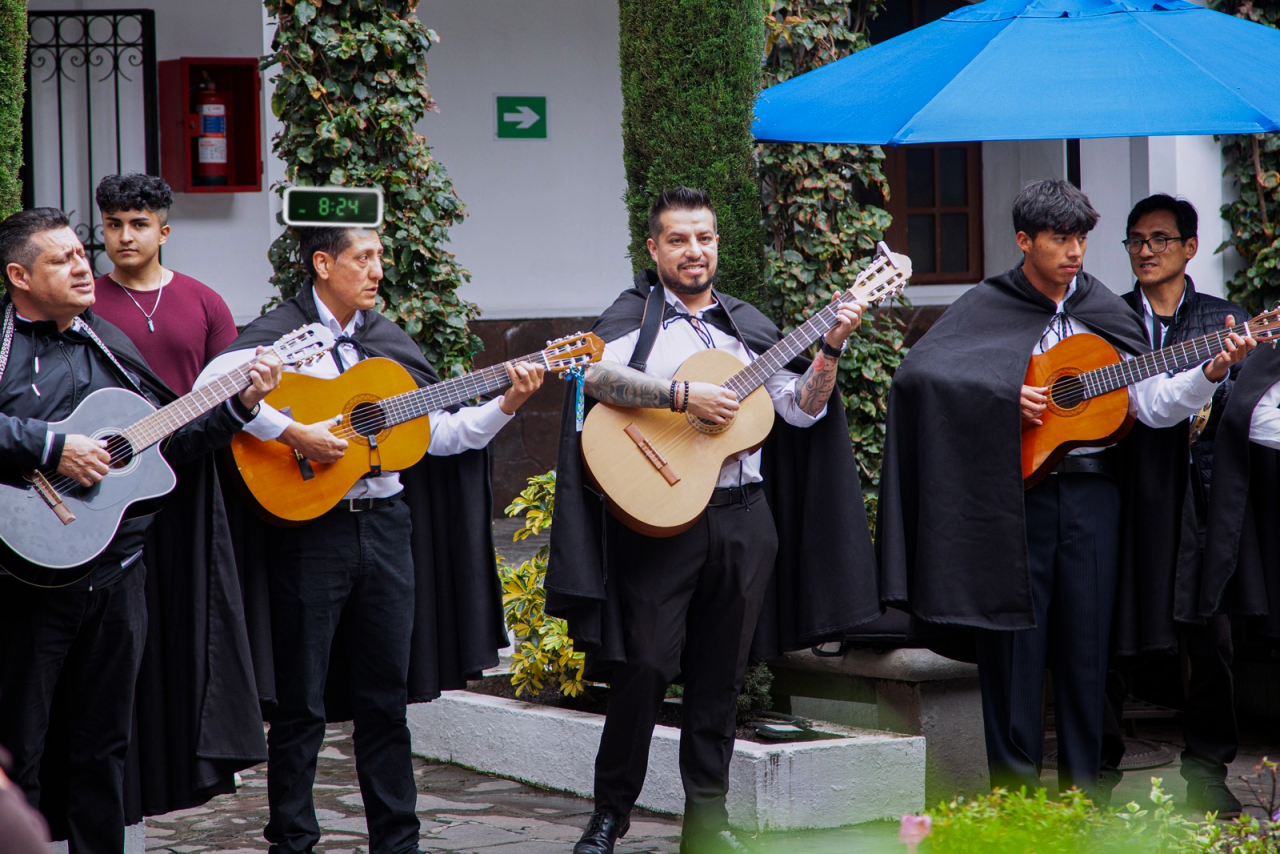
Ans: 8:24
